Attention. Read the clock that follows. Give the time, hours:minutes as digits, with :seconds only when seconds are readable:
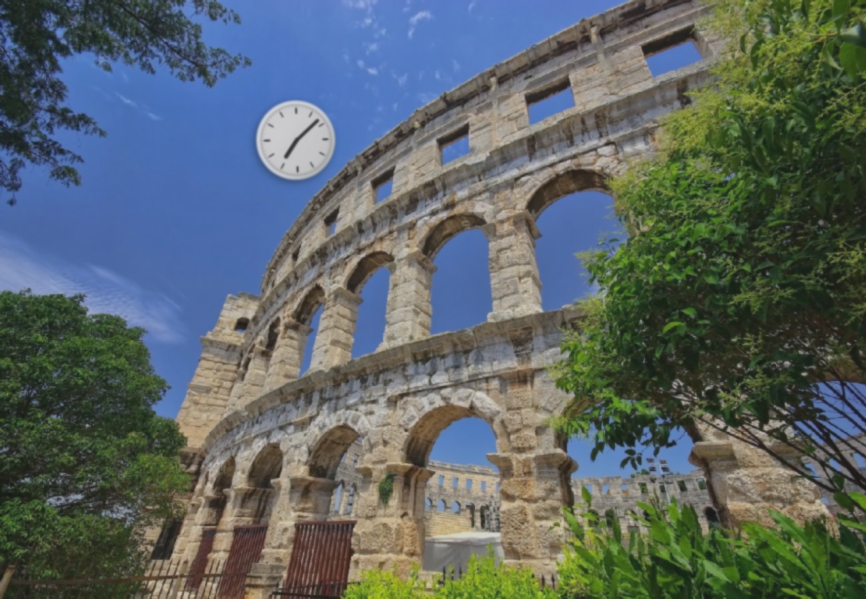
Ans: 7:08
